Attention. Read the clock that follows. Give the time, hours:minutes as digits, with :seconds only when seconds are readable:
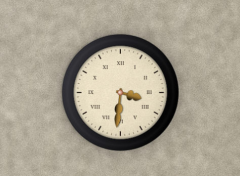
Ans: 3:31
